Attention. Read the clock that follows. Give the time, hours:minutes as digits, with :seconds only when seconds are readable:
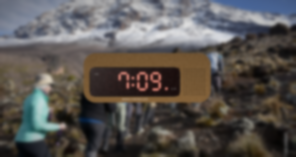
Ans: 7:09
